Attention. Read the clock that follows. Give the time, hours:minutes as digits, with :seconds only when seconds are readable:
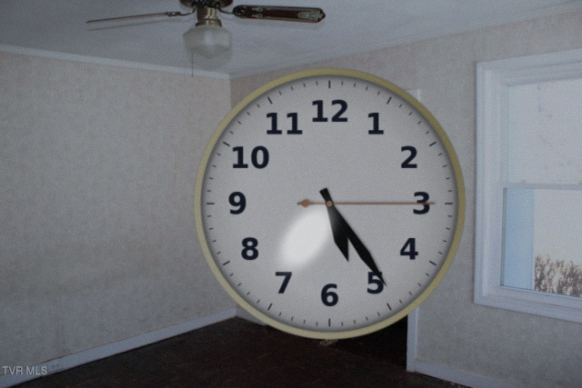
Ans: 5:24:15
